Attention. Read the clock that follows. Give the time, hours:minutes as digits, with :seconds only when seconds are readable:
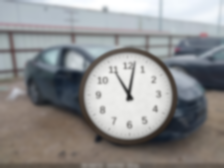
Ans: 11:02
